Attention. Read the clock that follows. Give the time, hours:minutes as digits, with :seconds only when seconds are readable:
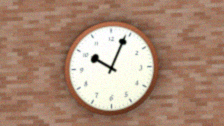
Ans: 10:04
